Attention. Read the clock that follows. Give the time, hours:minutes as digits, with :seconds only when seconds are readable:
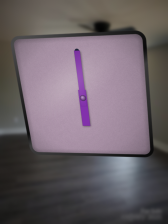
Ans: 6:00
